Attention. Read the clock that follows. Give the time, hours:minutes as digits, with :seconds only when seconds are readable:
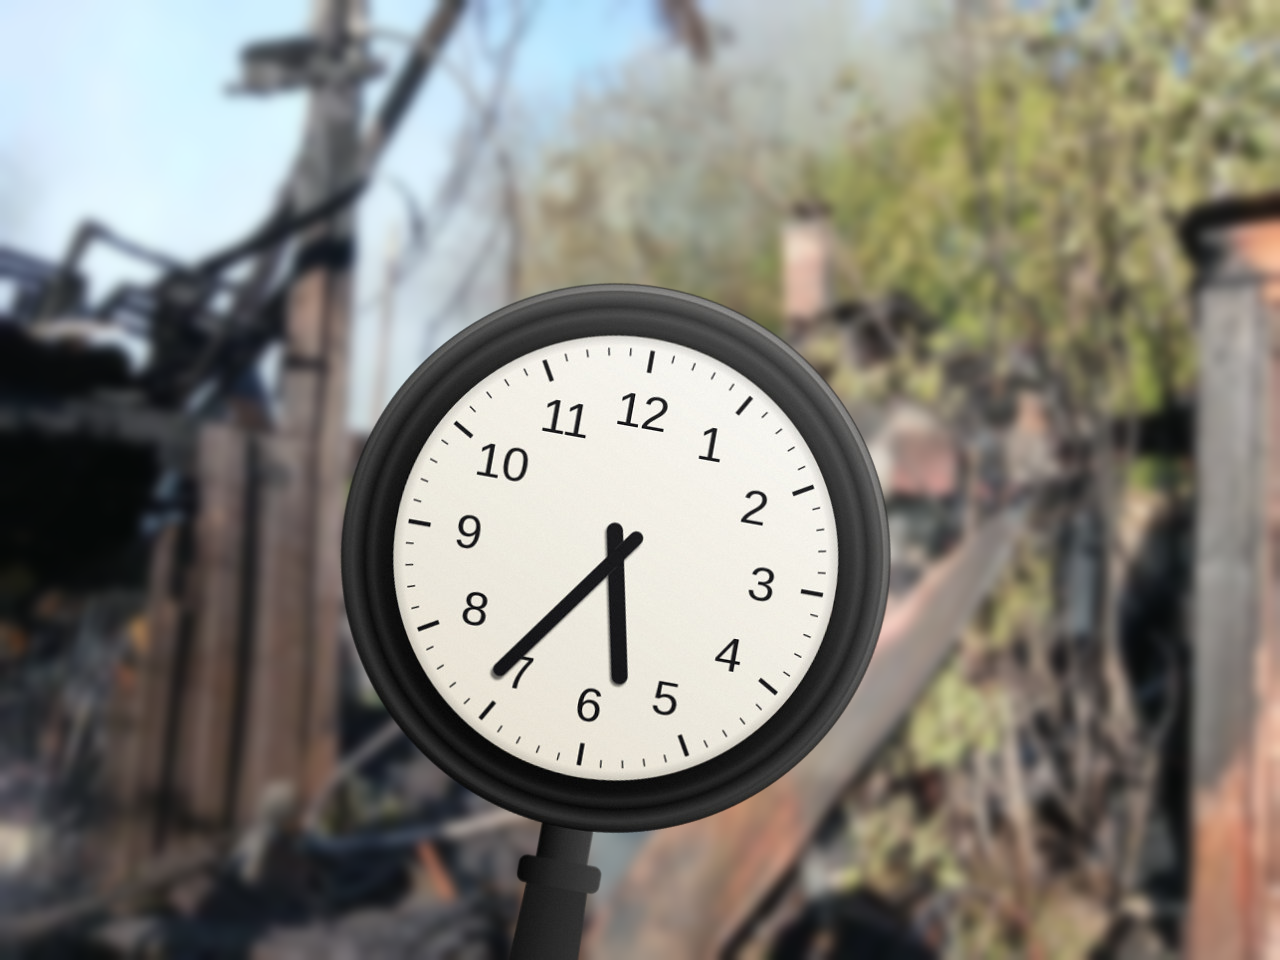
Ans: 5:36
